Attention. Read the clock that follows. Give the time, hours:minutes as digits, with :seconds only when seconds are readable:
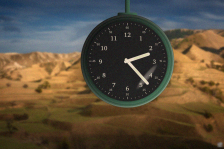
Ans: 2:23
